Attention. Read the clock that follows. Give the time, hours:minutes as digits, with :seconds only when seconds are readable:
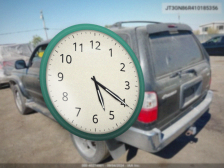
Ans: 5:20
